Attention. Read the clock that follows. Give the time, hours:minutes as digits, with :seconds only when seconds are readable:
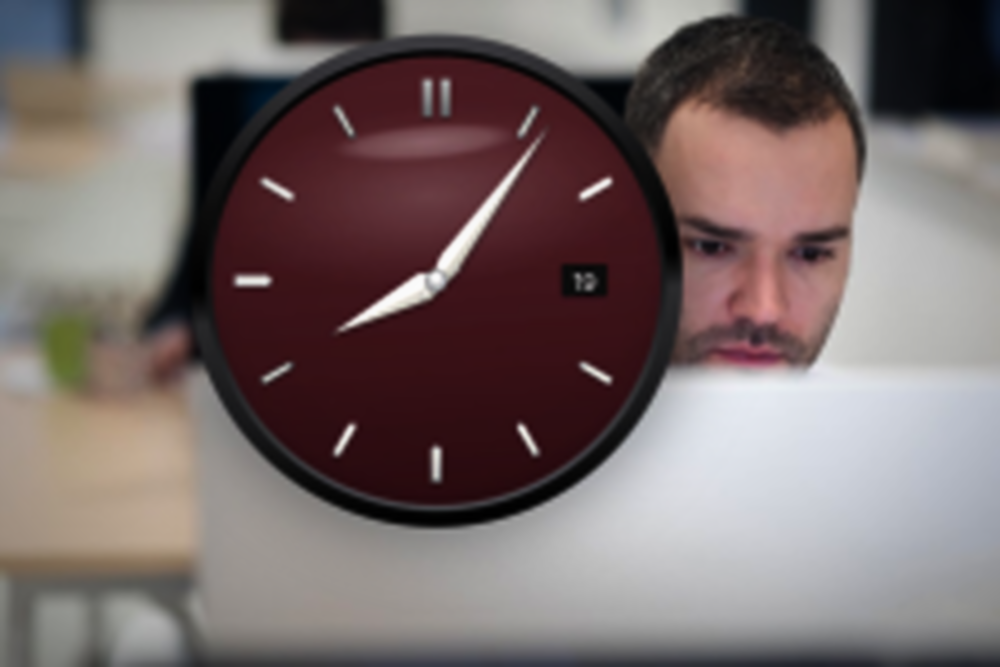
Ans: 8:06
